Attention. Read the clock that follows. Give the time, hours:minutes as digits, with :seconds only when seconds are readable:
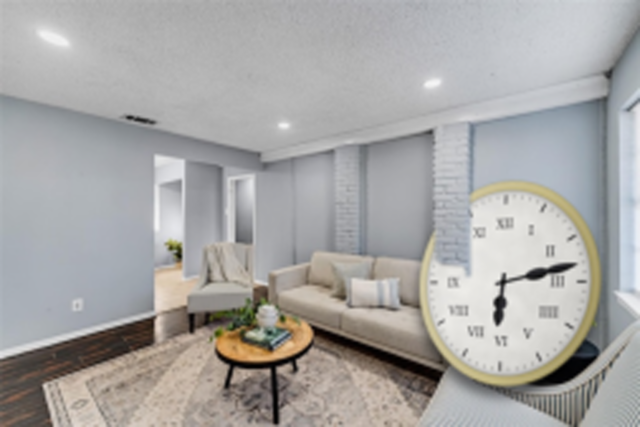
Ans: 6:13
